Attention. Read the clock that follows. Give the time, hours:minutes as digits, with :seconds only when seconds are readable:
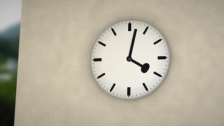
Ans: 4:02
